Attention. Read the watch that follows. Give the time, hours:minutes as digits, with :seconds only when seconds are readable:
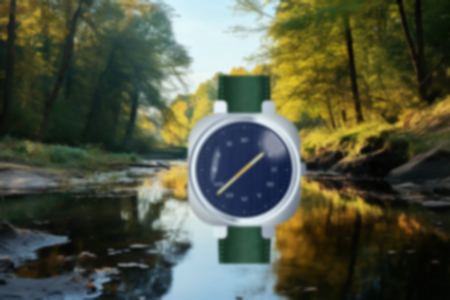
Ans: 1:38
